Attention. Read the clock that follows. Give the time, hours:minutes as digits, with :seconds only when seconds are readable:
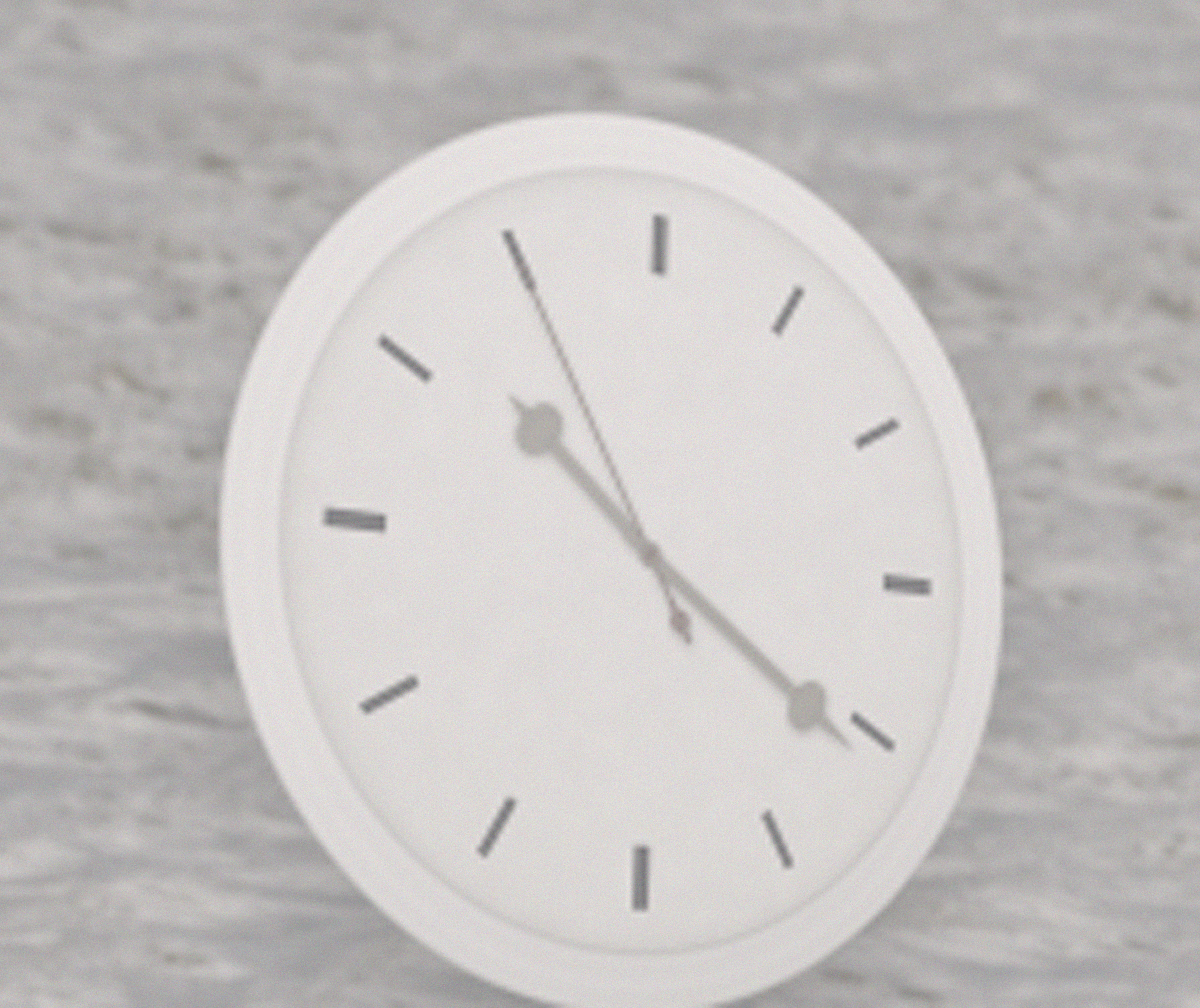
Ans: 10:20:55
